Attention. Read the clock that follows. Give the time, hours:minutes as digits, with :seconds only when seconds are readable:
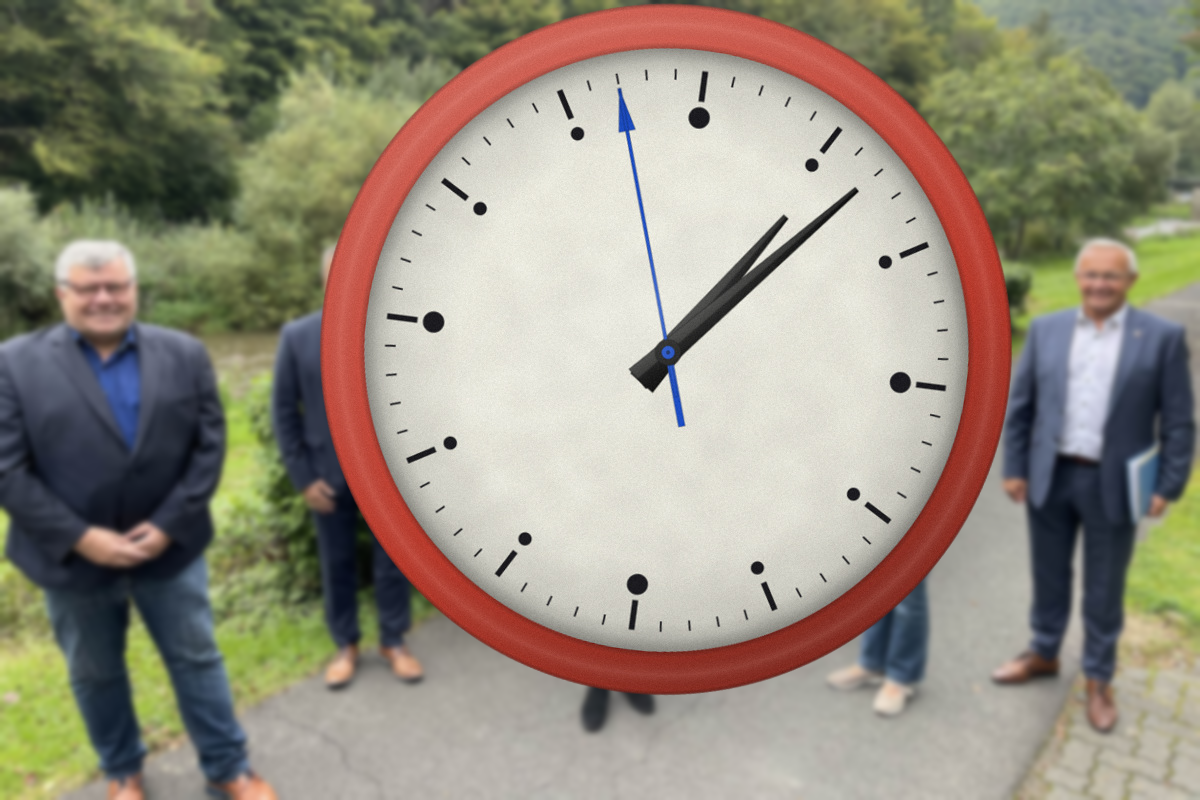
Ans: 1:06:57
